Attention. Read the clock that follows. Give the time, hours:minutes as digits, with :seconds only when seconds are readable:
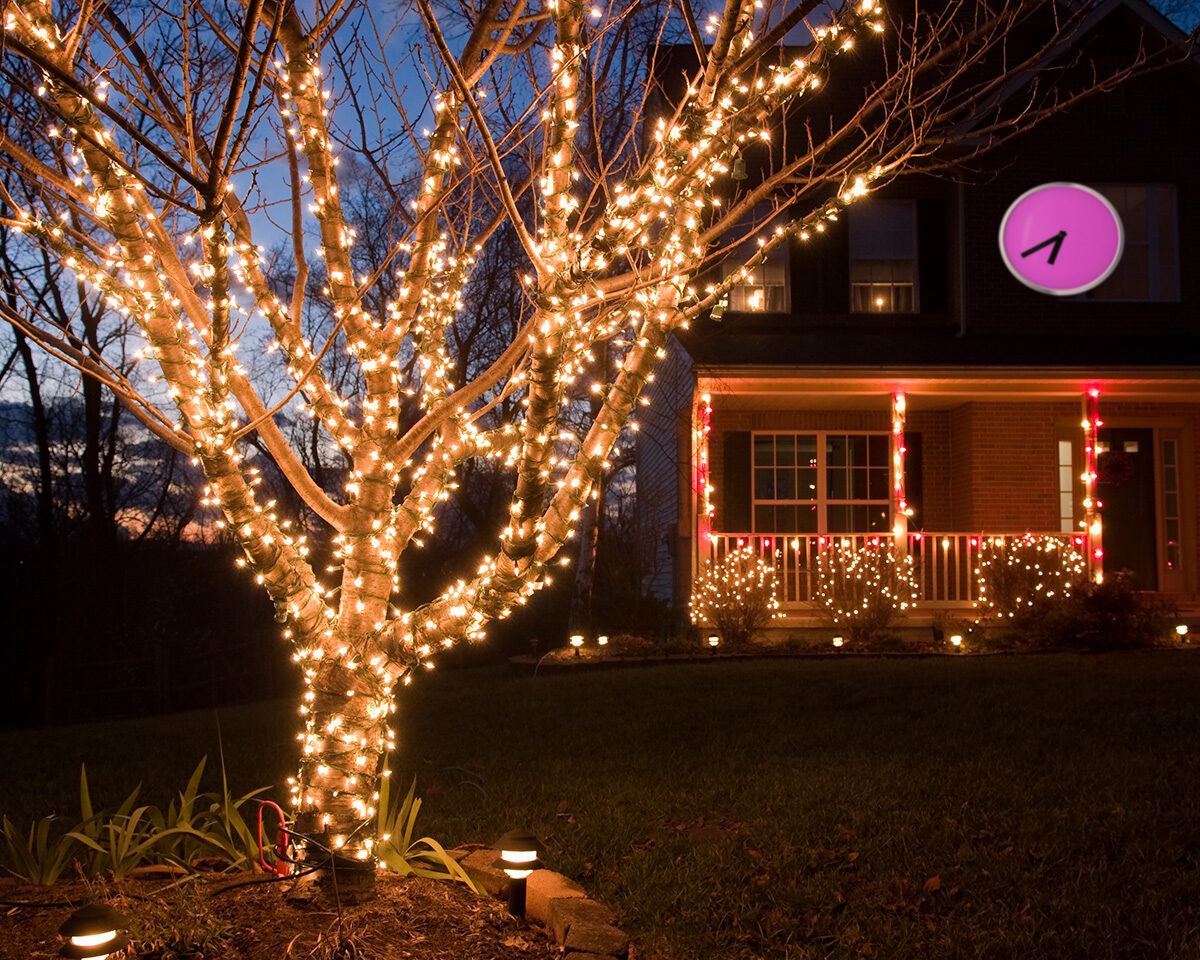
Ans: 6:40
